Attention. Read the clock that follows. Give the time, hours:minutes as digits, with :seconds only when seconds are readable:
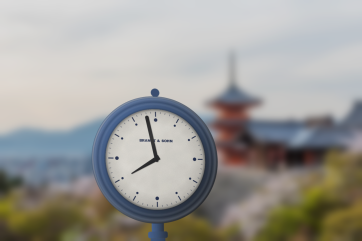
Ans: 7:58
